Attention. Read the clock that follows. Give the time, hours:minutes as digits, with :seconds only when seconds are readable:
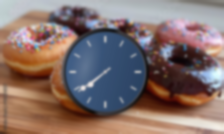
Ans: 7:39
